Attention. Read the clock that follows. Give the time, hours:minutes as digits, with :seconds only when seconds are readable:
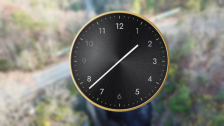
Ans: 1:38
